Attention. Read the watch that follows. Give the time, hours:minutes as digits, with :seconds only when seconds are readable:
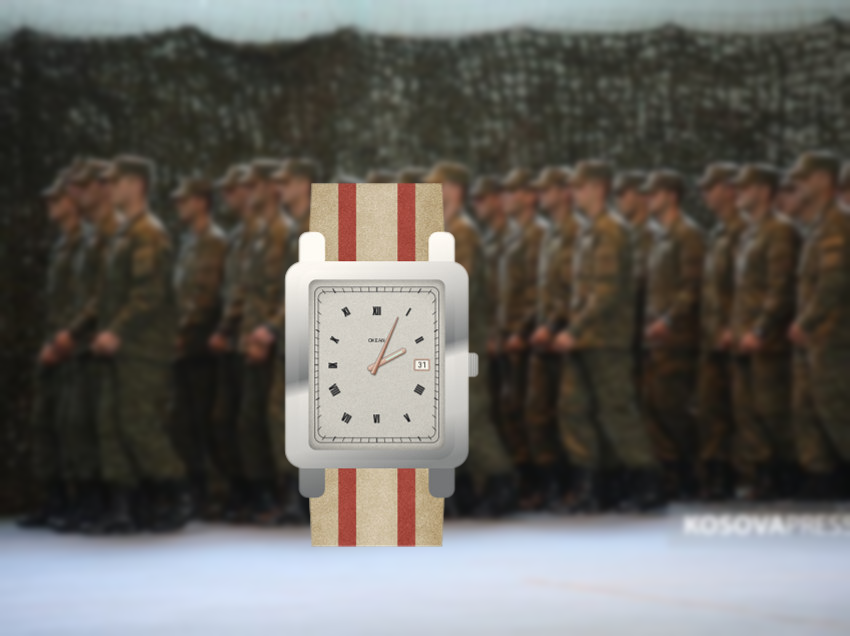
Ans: 2:04
